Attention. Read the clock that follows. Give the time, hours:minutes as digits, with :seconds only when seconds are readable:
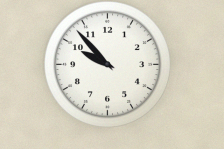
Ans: 9:53
